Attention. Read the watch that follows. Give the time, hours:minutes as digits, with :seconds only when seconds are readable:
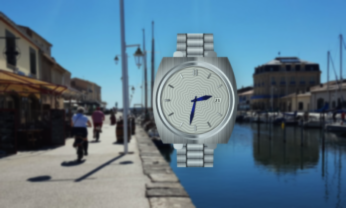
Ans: 2:32
